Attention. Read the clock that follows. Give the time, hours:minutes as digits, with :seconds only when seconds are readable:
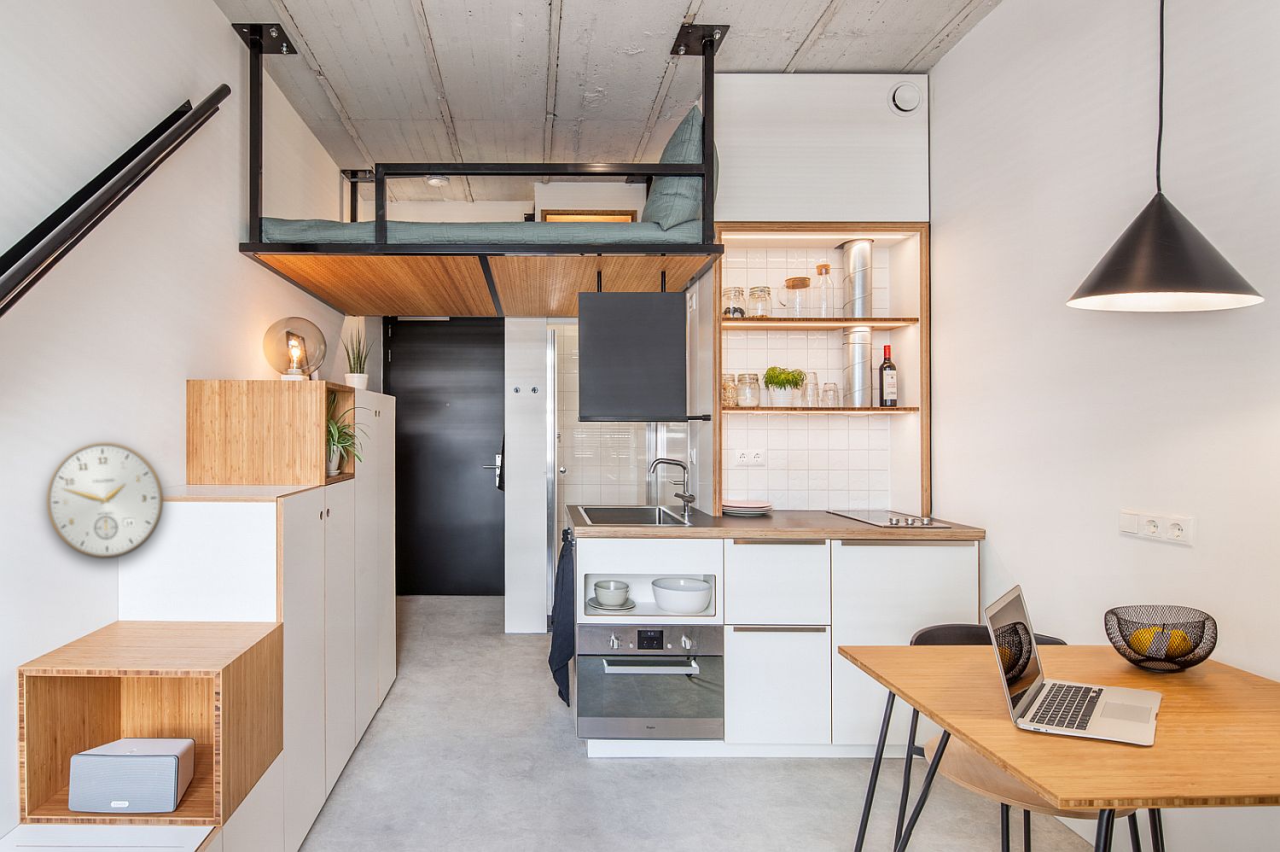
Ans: 1:48
